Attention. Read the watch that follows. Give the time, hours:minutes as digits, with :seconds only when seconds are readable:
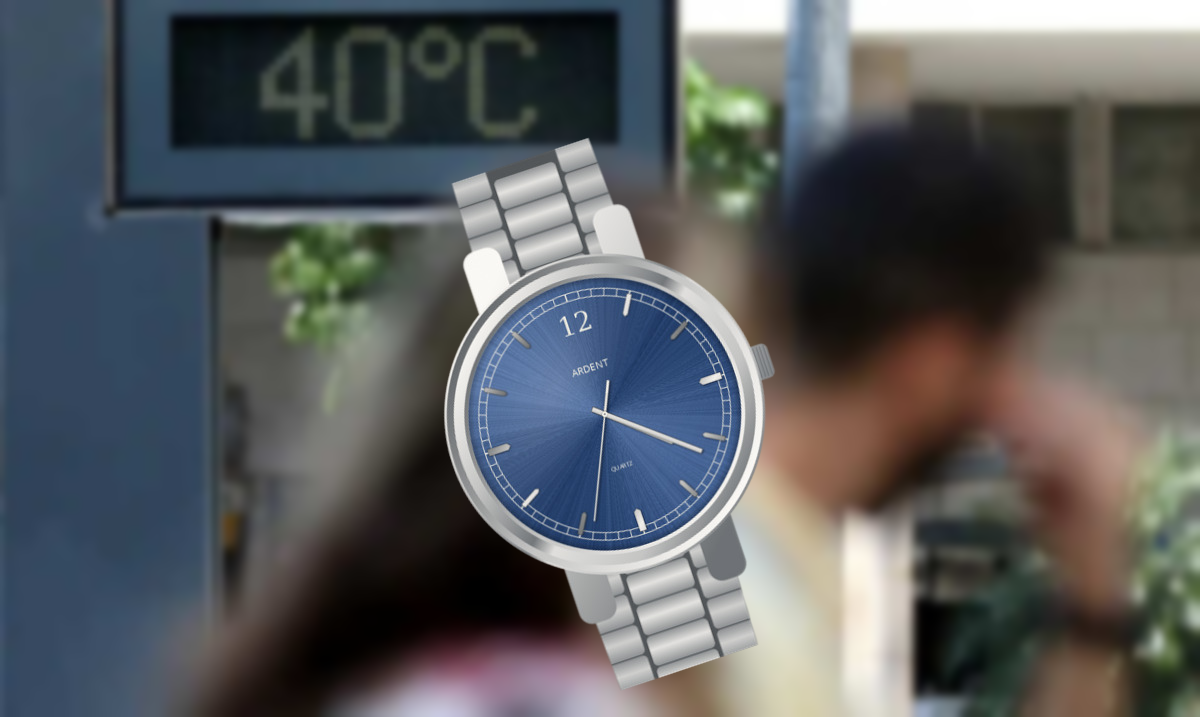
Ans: 4:21:34
